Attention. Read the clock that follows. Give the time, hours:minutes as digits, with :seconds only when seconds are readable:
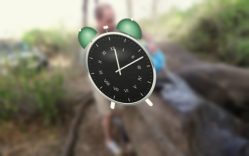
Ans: 12:12
